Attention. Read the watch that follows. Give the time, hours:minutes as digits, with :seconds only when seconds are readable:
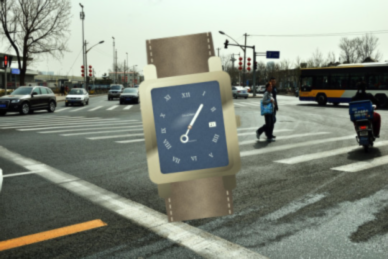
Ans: 7:06
